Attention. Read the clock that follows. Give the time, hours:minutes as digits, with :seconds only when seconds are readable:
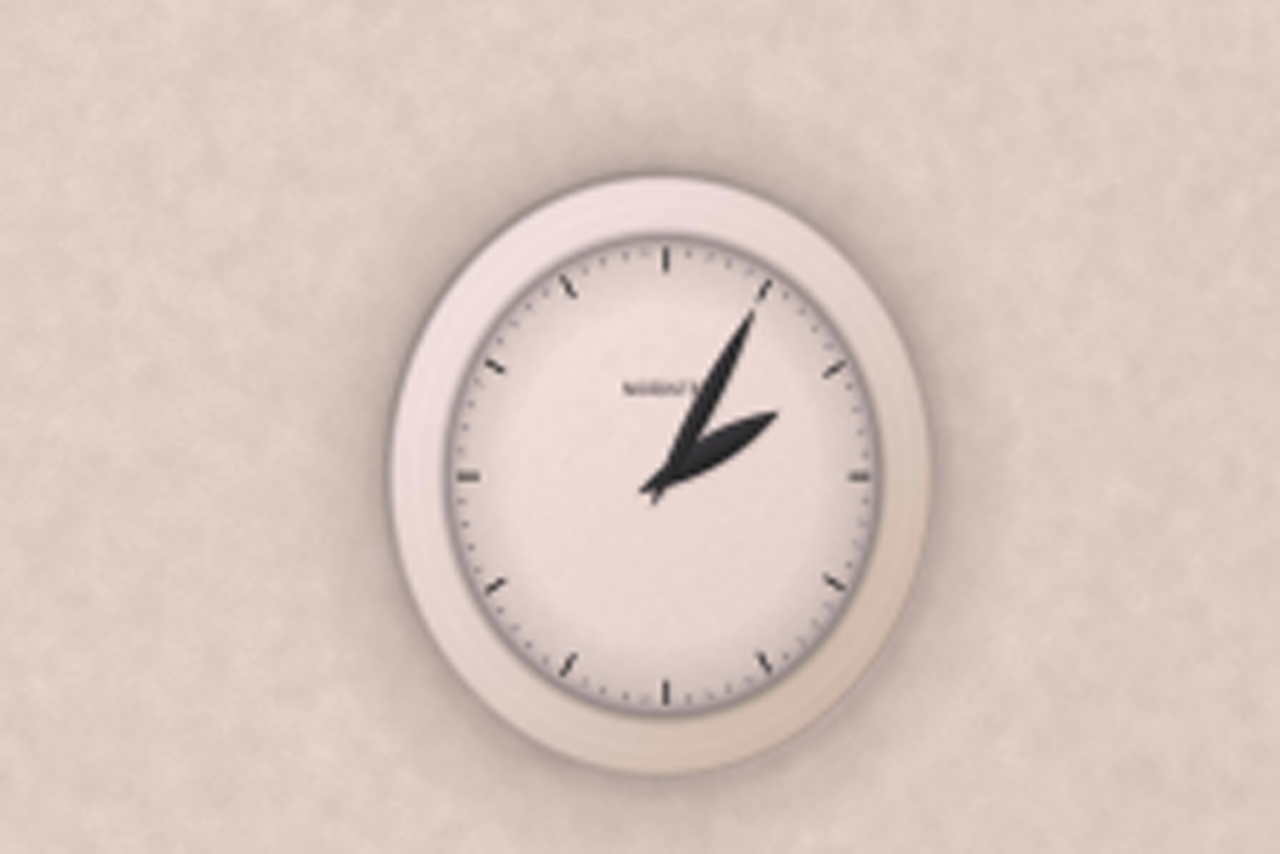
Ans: 2:05
